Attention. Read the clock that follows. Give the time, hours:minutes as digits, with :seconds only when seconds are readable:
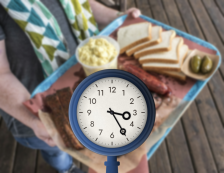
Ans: 3:25
